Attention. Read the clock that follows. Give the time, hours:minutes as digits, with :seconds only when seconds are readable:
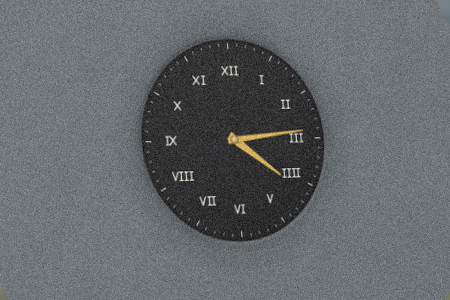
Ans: 4:14
